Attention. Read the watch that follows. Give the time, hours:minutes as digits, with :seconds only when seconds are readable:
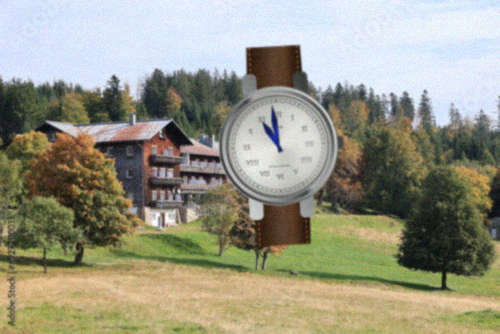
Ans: 10:59
